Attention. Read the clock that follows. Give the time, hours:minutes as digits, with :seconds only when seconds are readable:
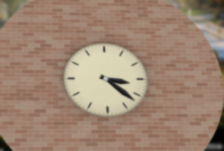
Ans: 3:22
